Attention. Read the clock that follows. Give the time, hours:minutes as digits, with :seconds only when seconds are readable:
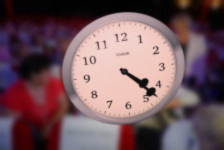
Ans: 4:23
